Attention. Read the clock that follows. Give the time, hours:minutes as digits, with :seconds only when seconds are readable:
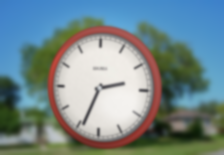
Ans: 2:34
